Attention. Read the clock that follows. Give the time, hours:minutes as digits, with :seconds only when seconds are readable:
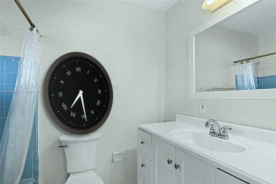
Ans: 7:29
